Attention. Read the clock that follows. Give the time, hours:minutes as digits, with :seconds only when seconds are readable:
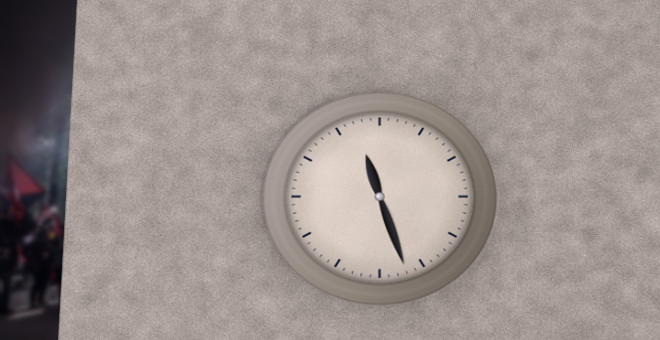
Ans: 11:27
